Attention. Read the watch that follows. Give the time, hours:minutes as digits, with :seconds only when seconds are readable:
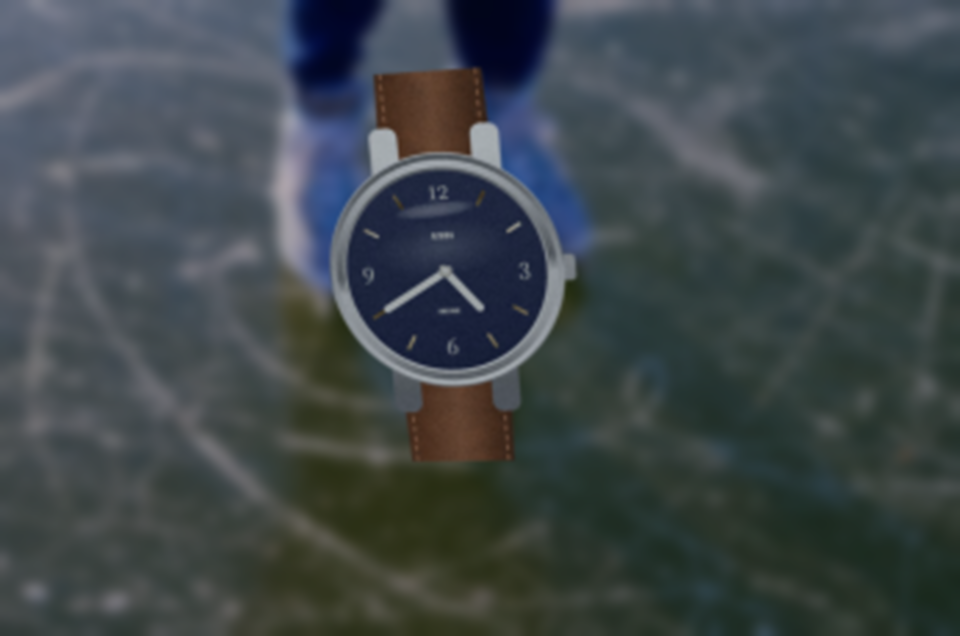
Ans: 4:40
